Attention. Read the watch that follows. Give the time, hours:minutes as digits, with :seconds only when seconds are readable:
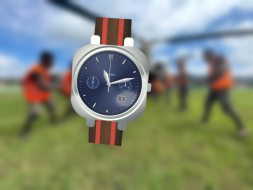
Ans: 11:12
